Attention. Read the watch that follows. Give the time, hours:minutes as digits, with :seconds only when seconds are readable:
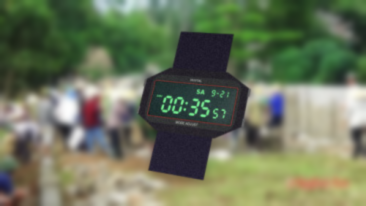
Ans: 0:35:57
